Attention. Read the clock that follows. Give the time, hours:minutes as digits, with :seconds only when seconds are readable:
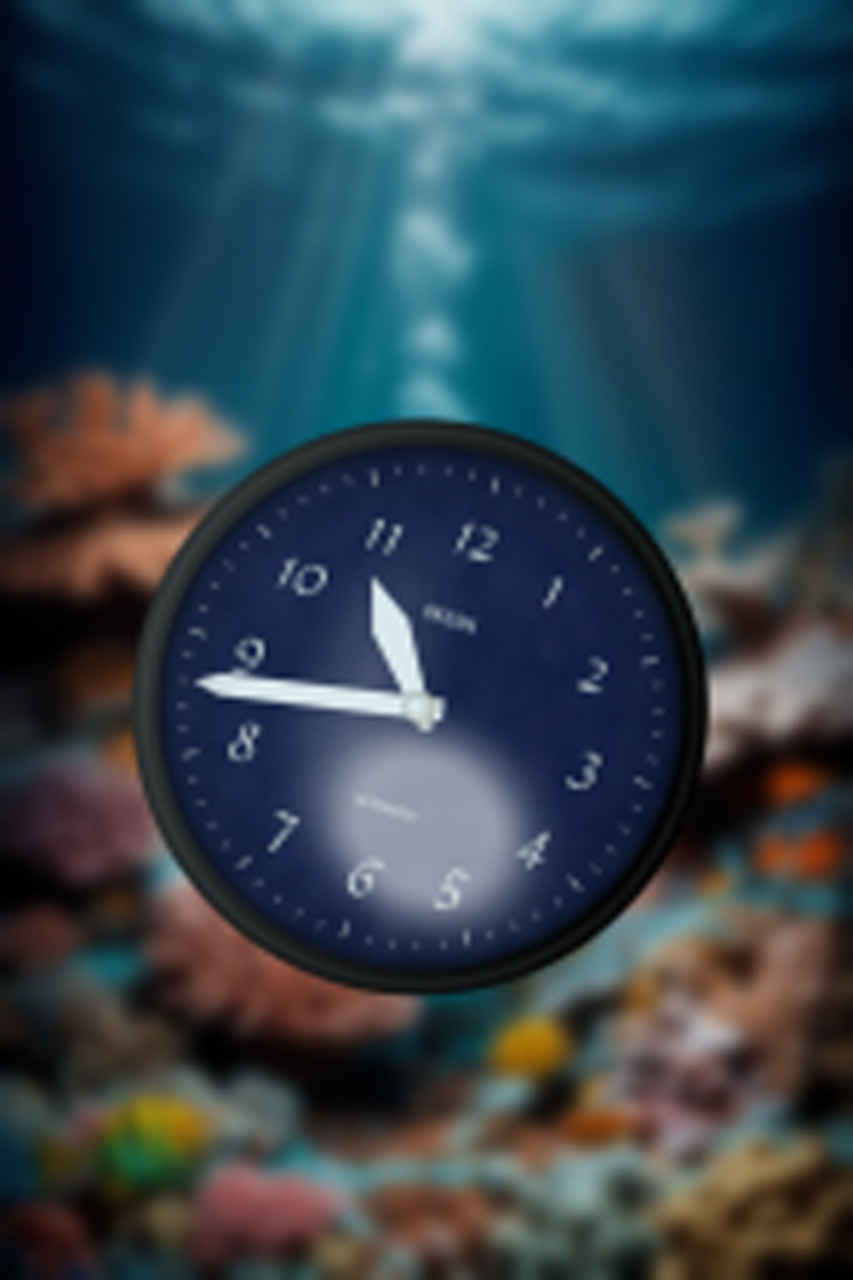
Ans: 10:43
